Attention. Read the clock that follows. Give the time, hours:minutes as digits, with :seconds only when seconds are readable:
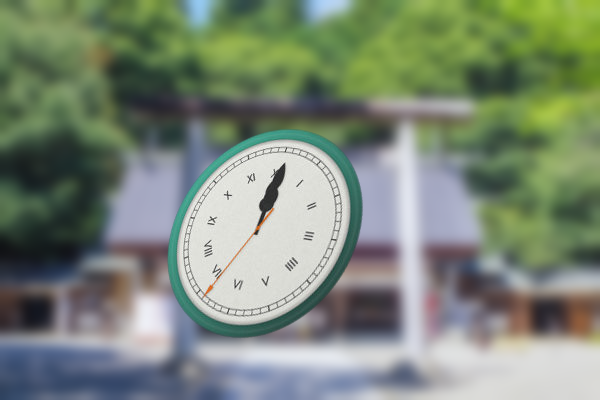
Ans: 12:00:34
